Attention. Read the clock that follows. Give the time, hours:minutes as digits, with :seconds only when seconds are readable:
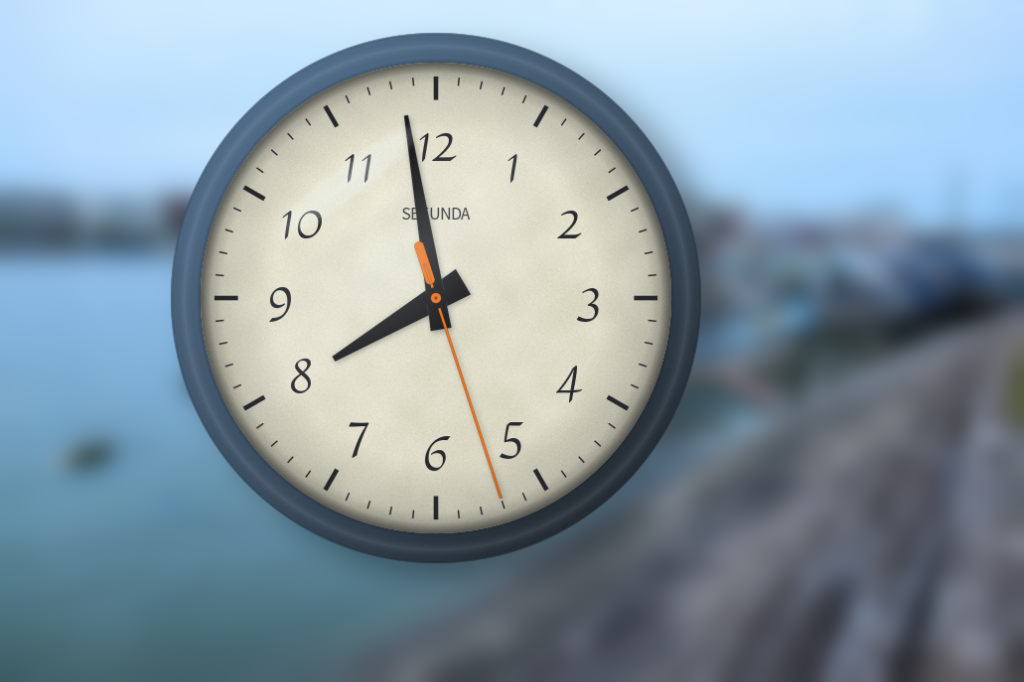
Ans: 7:58:27
